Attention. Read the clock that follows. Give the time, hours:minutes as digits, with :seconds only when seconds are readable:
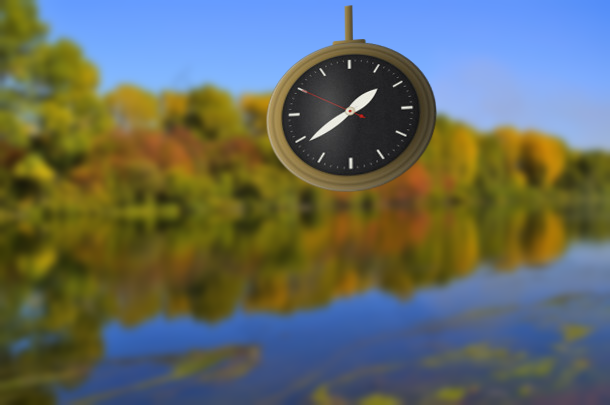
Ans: 1:38:50
